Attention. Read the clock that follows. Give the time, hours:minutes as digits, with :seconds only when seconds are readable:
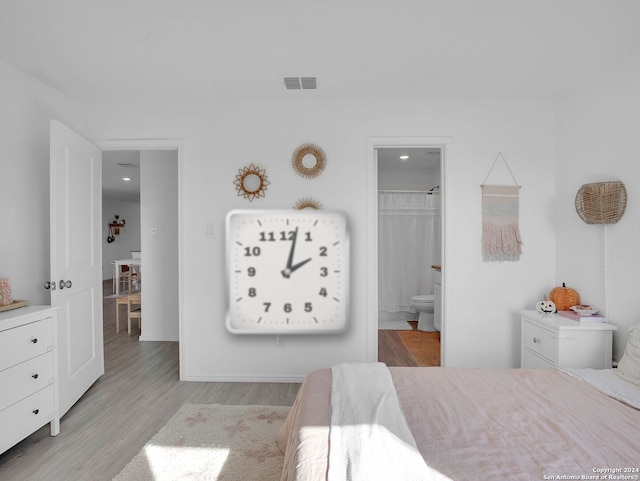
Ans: 2:02
